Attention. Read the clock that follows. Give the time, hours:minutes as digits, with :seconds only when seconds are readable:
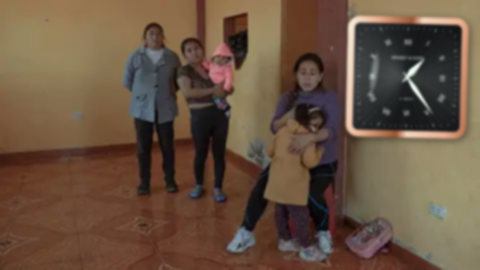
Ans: 1:24
